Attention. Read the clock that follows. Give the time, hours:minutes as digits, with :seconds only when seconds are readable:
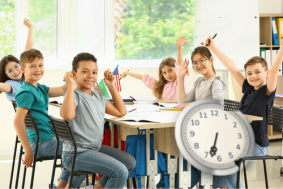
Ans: 6:33
